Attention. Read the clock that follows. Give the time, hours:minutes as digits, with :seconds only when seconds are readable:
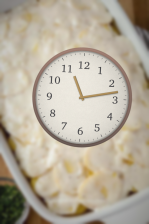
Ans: 11:13
